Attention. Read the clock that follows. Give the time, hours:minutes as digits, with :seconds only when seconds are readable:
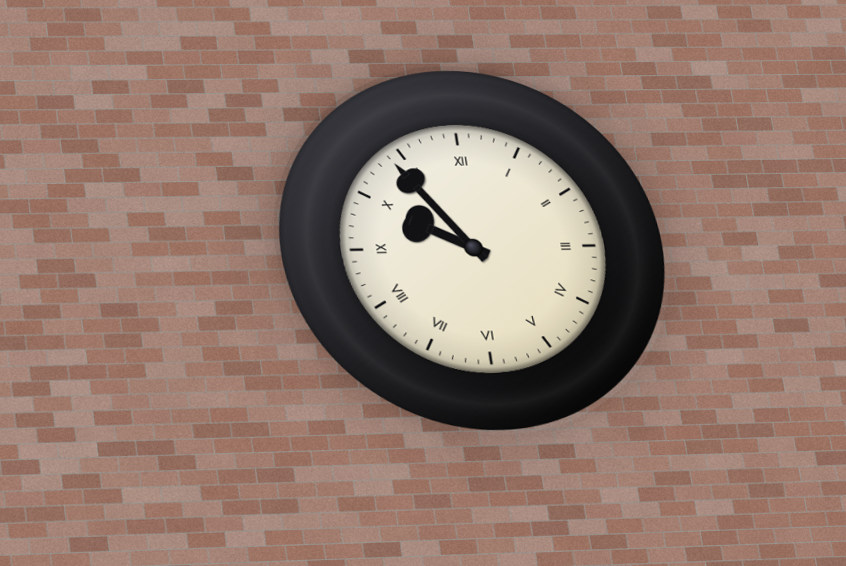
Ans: 9:54
